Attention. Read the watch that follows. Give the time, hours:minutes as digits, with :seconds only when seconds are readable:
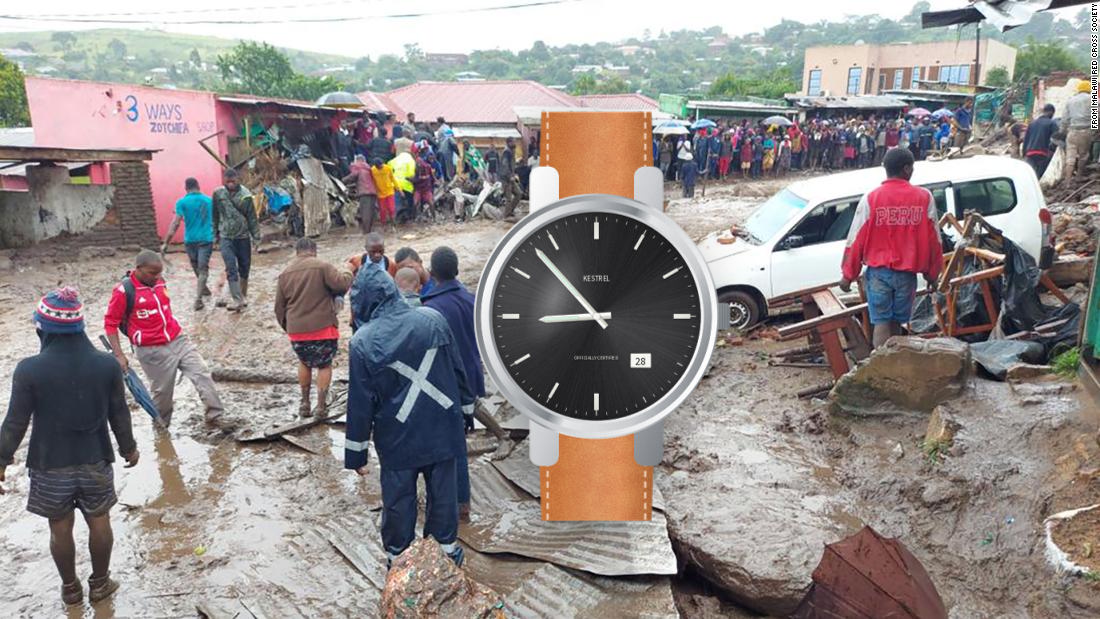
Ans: 8:53
